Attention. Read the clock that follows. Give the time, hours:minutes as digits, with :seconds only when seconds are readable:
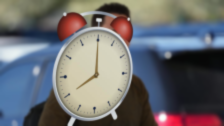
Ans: 8:00
